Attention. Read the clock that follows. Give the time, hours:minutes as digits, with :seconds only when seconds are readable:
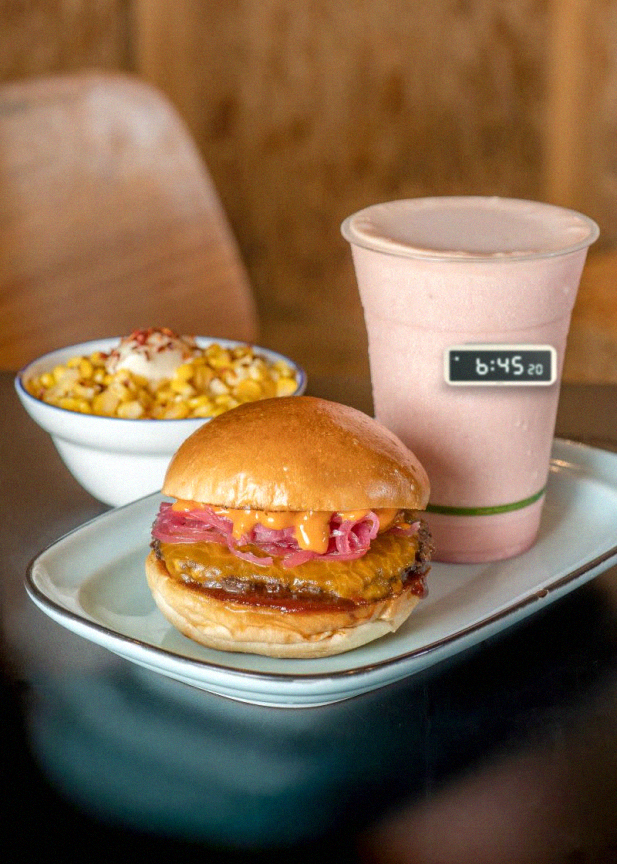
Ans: 6:45
